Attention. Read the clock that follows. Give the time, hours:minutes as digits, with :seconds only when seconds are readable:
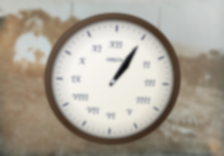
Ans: 1:05
